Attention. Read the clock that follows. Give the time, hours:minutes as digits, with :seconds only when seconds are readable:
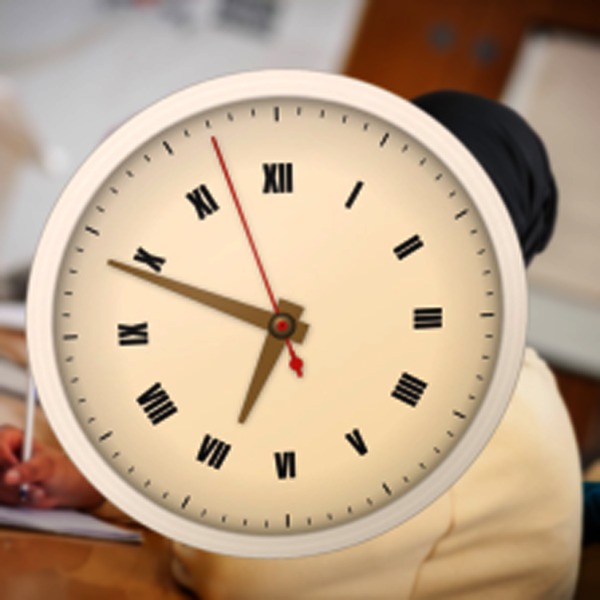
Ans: 6:48:57
